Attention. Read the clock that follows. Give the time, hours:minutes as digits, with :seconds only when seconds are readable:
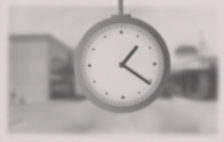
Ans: 1:21
